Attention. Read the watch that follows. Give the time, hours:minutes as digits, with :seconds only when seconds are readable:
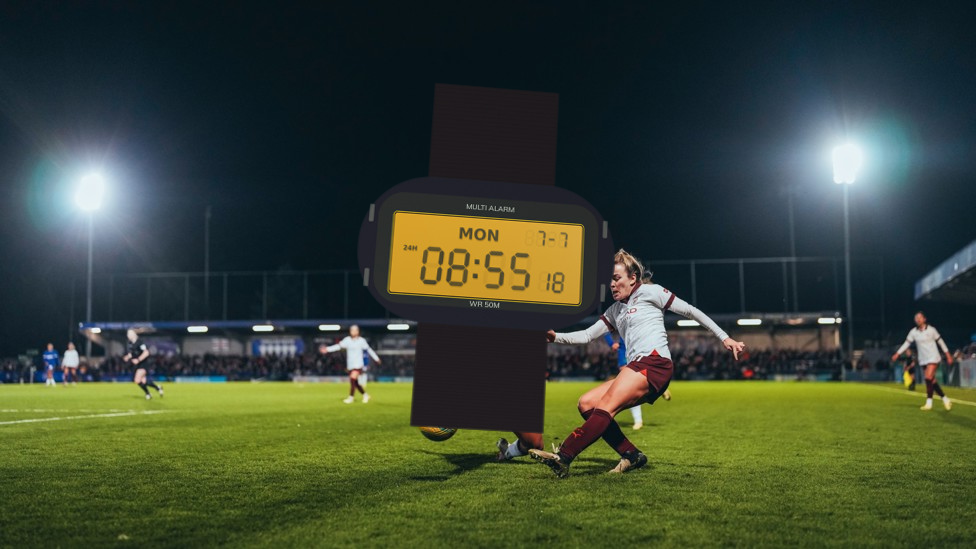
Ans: 8:55:18
